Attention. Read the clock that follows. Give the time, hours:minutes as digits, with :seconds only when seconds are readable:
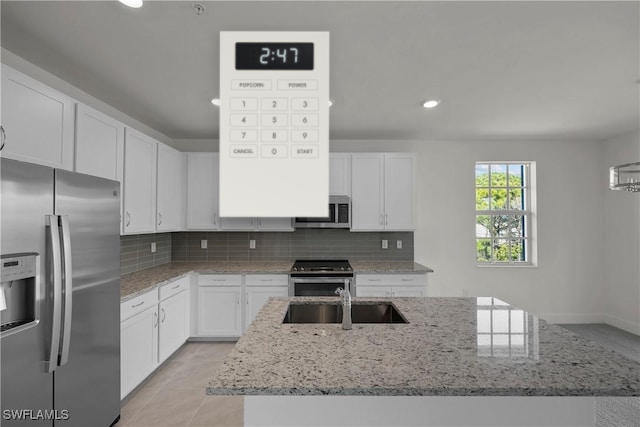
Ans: 2:47
